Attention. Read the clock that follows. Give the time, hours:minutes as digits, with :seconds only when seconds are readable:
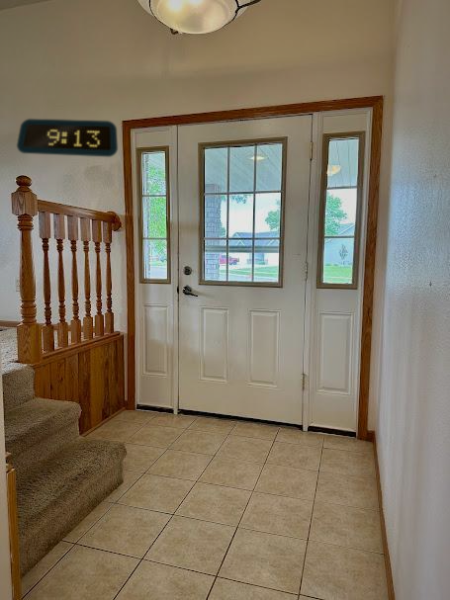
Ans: 9:13
